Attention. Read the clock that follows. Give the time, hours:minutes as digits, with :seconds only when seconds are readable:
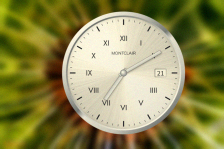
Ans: 7:10
